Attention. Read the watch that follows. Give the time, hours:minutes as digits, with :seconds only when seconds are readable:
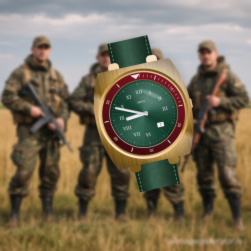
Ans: 8:49
